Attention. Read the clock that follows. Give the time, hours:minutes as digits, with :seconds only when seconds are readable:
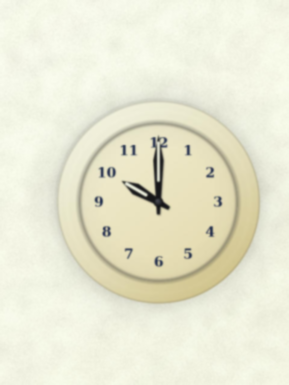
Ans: 10:00
